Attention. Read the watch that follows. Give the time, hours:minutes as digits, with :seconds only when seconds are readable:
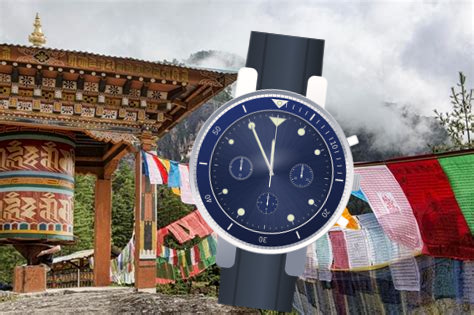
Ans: 11:55
